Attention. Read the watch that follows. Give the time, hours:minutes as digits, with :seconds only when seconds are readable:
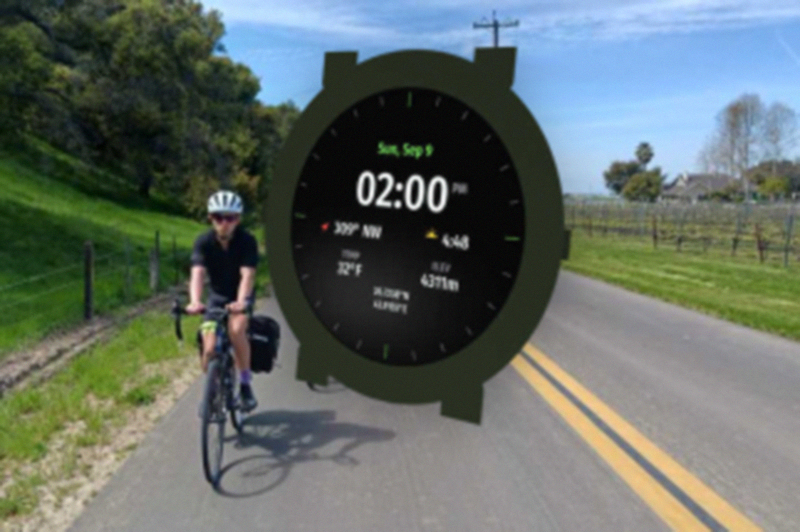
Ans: 2:00
